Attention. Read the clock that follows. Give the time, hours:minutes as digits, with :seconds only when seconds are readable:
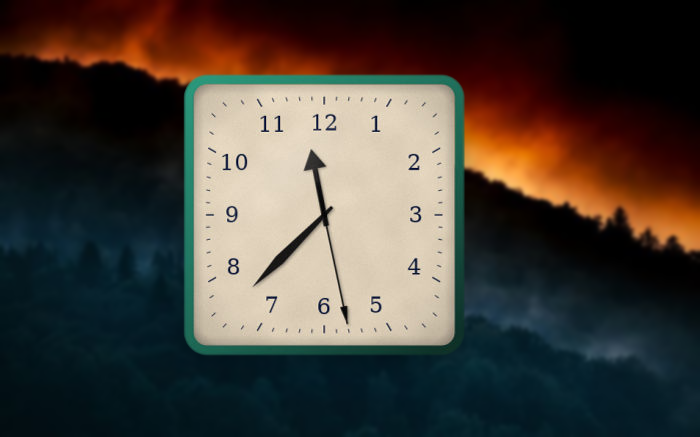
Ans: 11:37:28
